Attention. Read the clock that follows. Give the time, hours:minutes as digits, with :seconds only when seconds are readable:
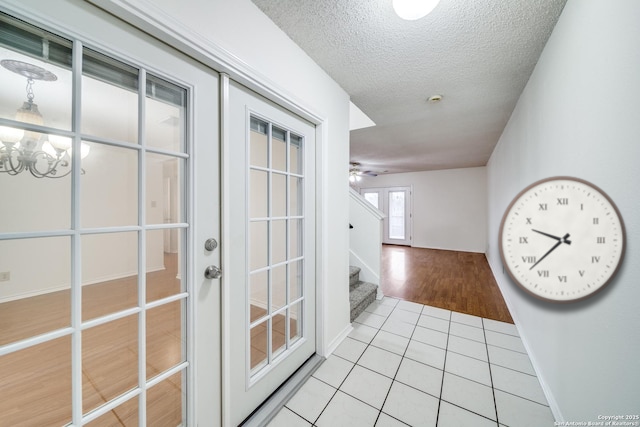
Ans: 9:38
